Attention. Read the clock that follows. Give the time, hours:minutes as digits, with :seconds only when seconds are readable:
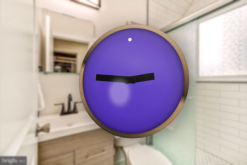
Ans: 2:46
